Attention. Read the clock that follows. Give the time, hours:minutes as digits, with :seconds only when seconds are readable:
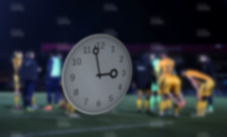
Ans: 2:58
